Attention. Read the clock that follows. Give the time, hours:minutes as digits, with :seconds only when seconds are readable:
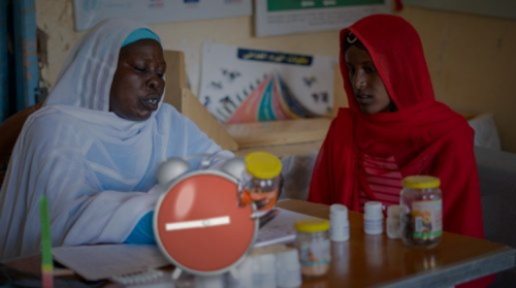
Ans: 2:44
